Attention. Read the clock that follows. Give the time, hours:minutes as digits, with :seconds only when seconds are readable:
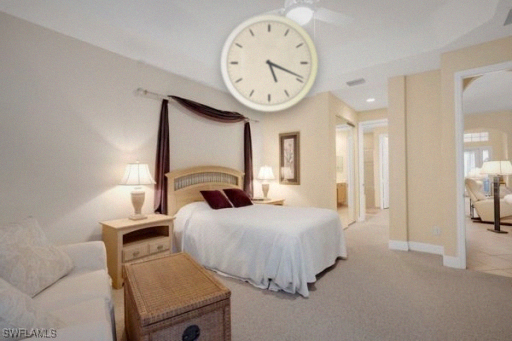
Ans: 5:19
